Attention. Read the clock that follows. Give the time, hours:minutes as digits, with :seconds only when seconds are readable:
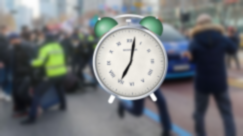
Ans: 7:02
